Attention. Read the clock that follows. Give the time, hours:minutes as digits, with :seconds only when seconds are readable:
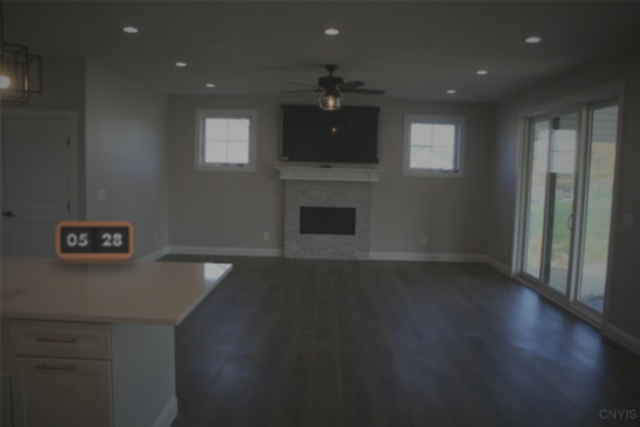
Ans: 5:28
